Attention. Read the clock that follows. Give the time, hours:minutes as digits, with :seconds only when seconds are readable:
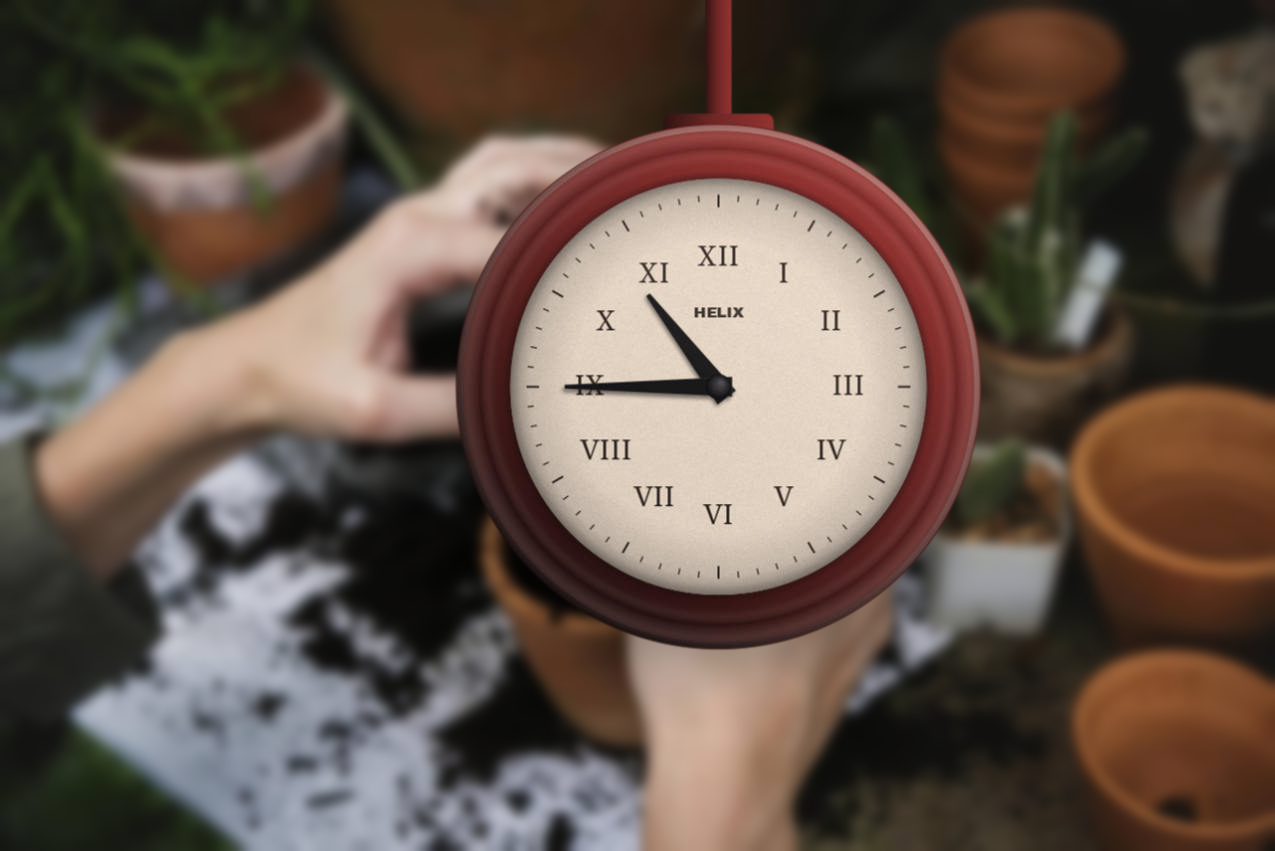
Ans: 10:45
